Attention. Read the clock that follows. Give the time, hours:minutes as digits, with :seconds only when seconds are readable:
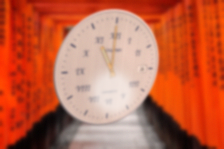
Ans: 11:00
